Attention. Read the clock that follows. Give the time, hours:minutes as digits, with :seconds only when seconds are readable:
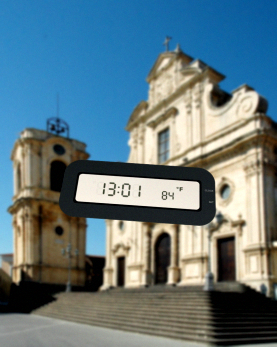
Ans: 13:01
